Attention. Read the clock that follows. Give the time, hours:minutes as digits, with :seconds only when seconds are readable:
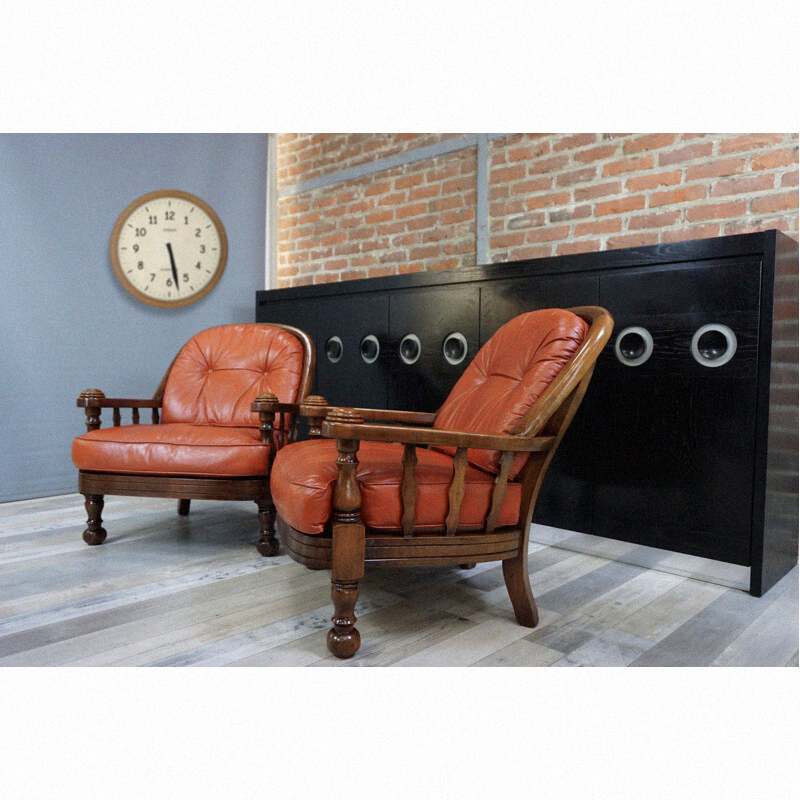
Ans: 5:28
